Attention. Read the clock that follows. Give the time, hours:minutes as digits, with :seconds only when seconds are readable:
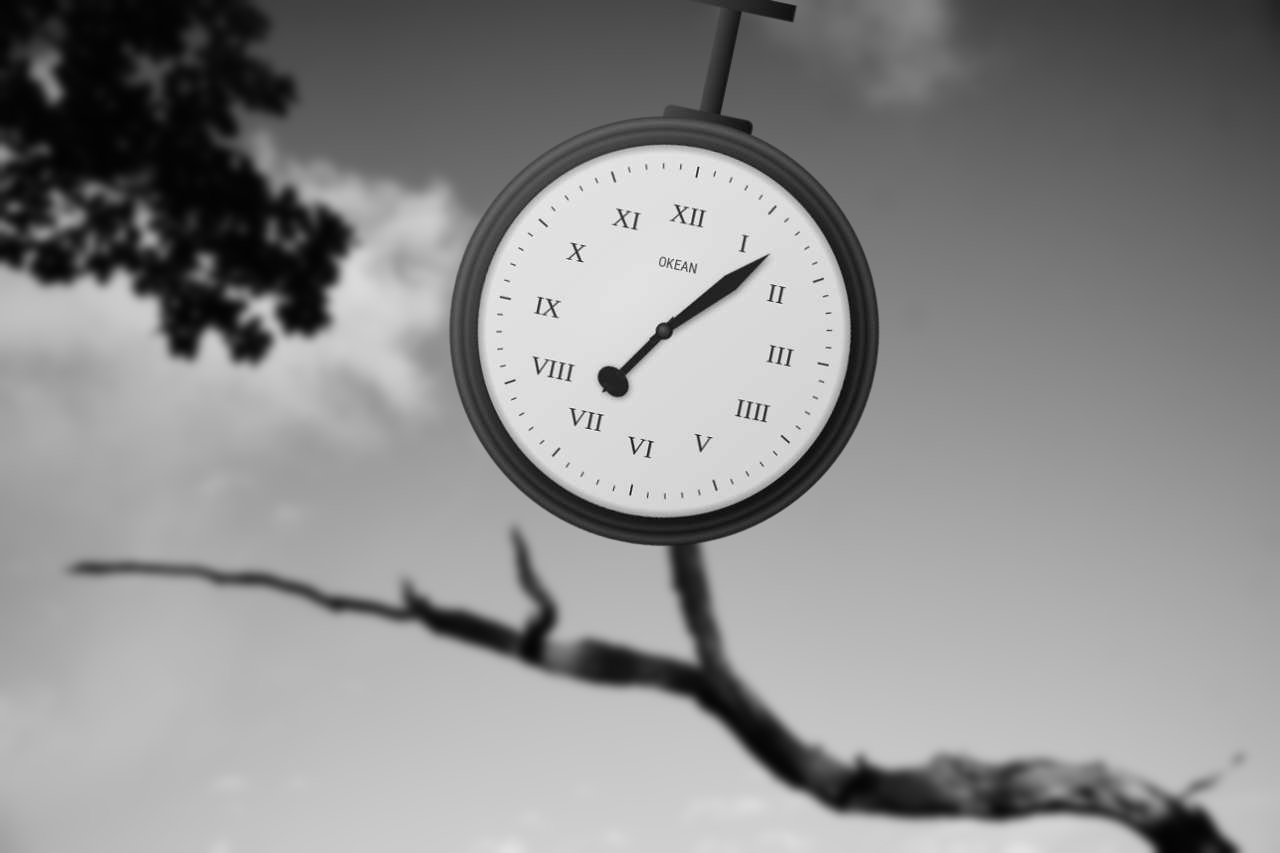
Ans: 7:07
